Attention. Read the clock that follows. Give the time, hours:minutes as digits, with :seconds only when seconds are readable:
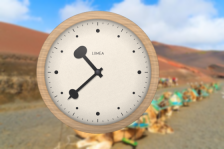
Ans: 10:38
